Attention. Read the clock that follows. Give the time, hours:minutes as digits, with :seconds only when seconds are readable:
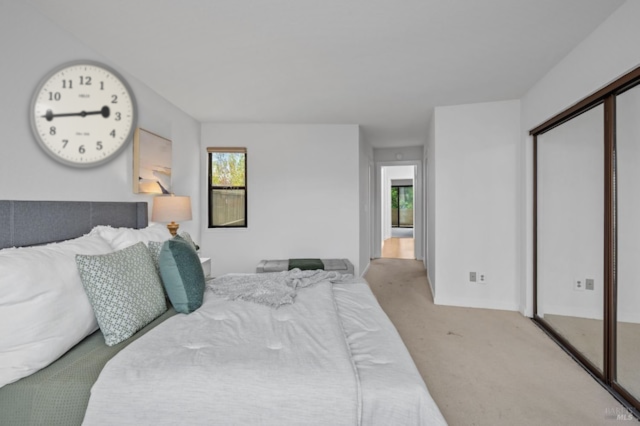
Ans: 2:44
